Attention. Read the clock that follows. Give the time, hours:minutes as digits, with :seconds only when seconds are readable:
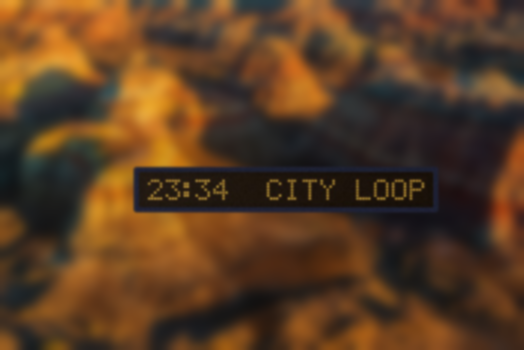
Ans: 23:34
